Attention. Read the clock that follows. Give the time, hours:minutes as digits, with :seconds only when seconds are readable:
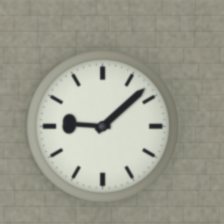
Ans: 9:08
